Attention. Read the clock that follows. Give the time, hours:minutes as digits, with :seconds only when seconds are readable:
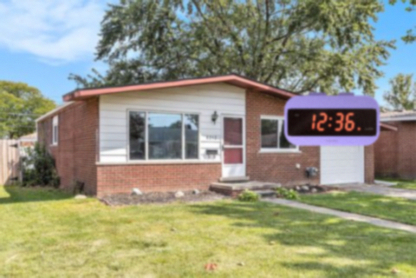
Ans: 12:36
